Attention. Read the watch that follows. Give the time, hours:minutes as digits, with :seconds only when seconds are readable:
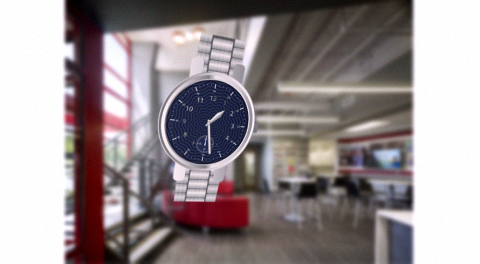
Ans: 1:28
